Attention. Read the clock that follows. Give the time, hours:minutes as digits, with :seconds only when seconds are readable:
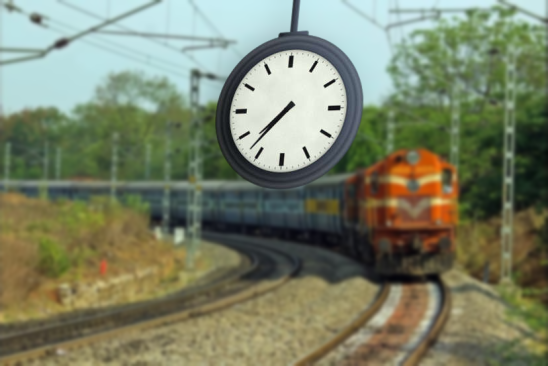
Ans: 7:37
